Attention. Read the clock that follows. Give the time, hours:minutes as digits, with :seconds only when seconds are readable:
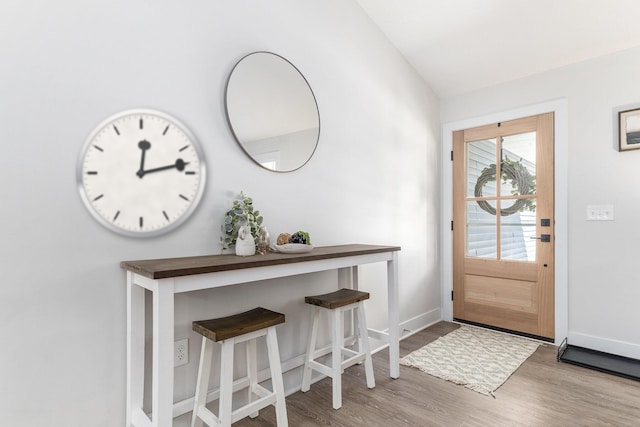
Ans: 12:13
